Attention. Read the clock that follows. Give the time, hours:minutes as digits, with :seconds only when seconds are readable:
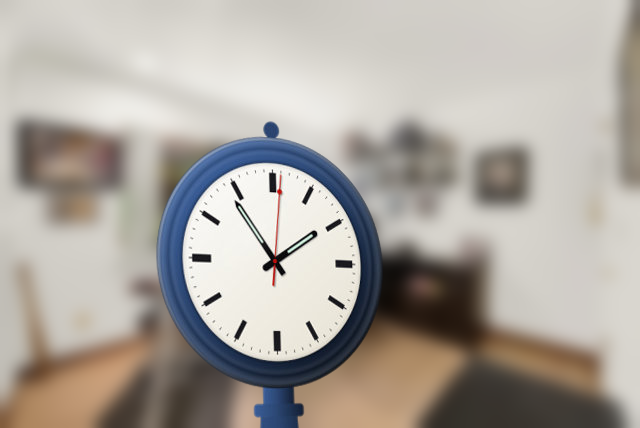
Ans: 1:54:01
